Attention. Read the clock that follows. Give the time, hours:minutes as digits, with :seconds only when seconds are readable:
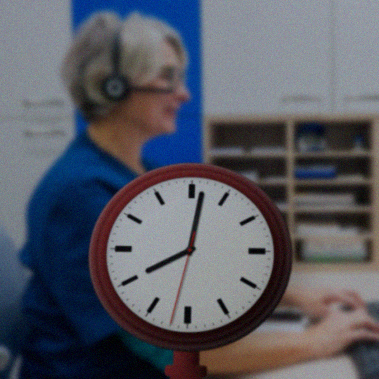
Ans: 8:01:32
